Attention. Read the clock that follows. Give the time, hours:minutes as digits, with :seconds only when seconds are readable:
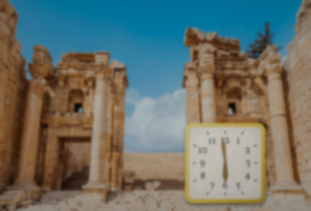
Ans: 5:59
